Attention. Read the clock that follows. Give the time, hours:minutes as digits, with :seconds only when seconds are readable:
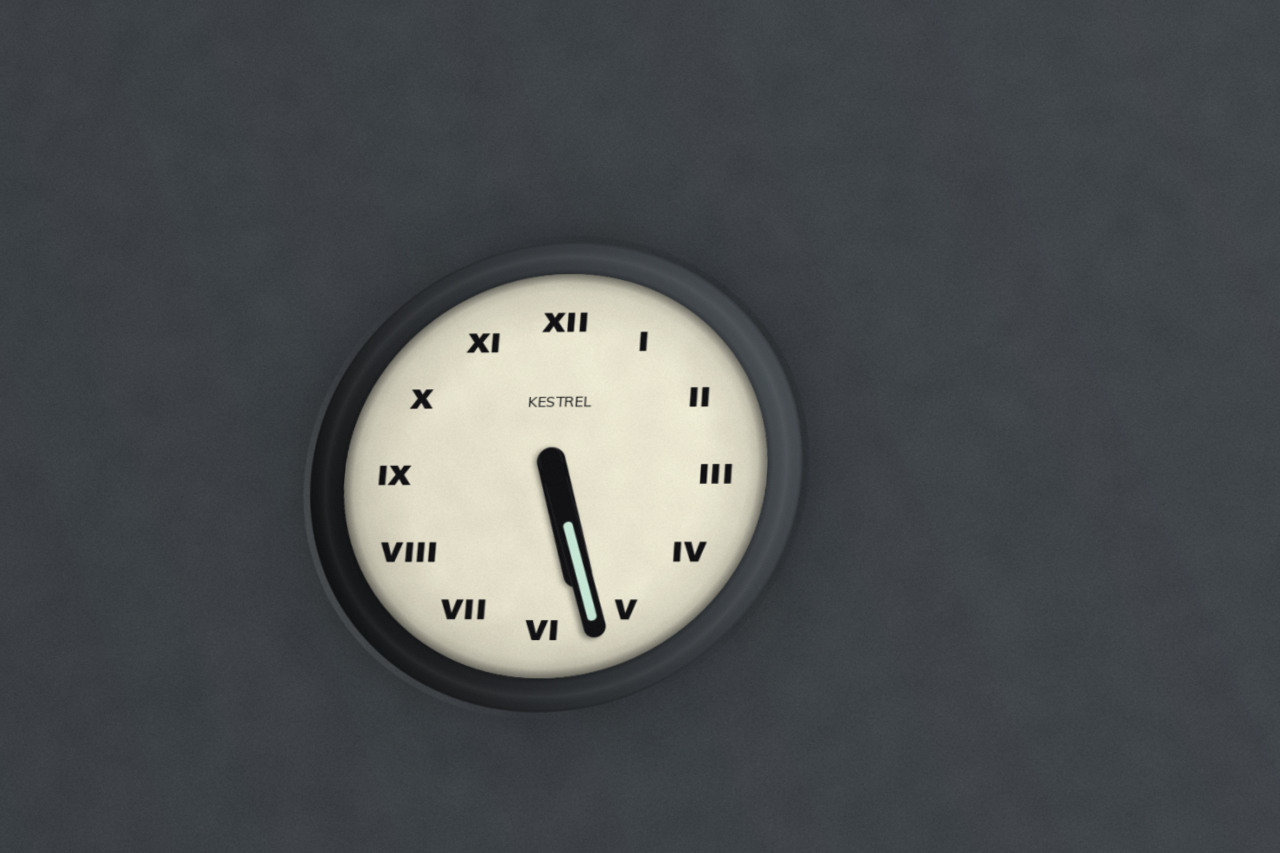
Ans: 5:27
